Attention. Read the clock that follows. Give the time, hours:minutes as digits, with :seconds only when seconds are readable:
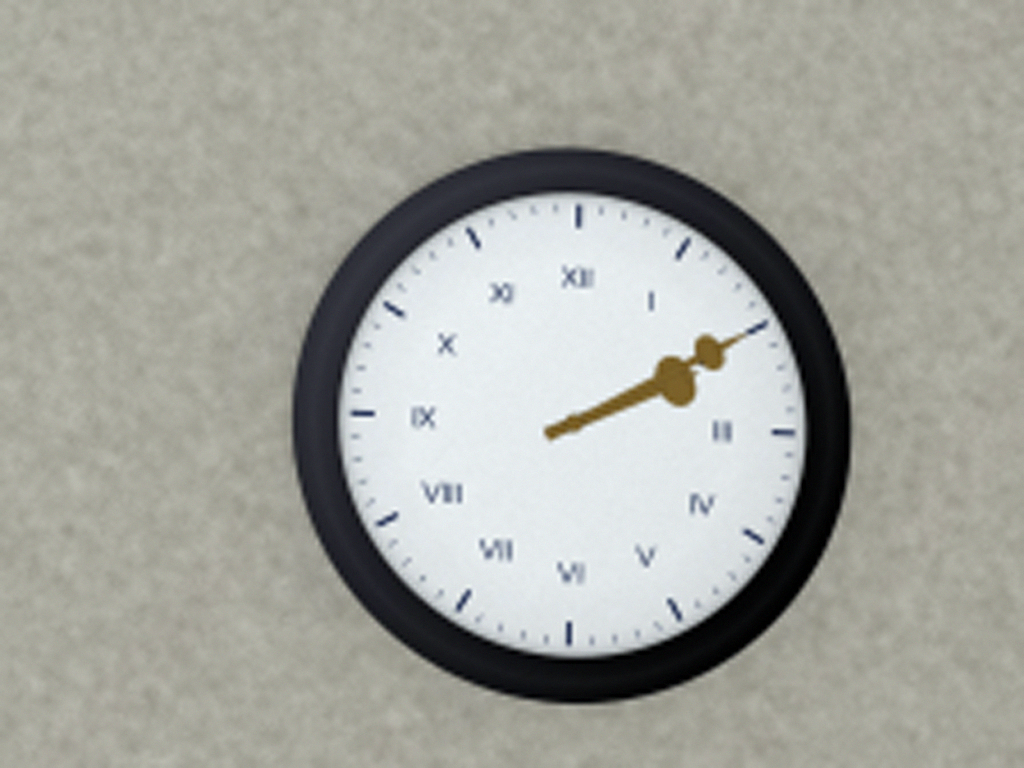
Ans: 2:10
